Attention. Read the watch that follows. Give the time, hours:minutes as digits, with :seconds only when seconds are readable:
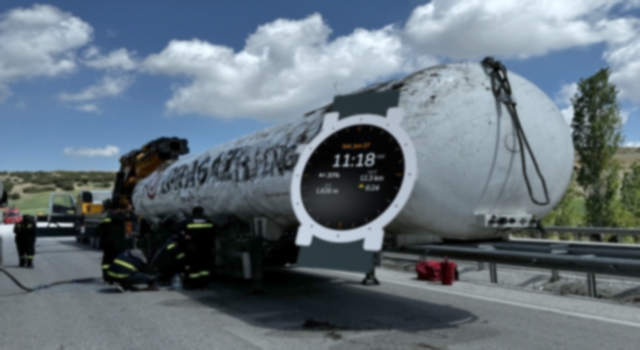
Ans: 11:18
